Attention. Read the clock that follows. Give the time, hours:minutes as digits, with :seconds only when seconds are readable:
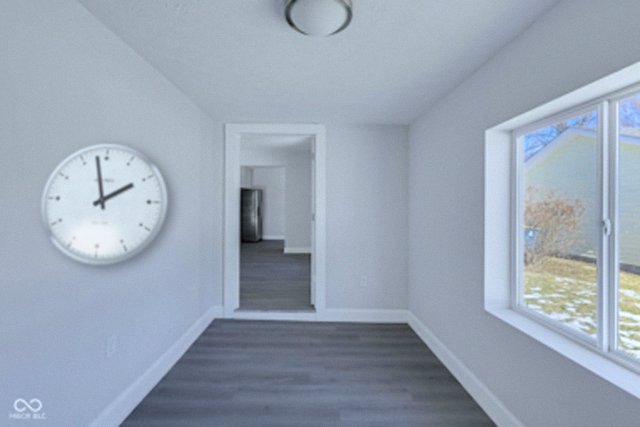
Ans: 1:58
